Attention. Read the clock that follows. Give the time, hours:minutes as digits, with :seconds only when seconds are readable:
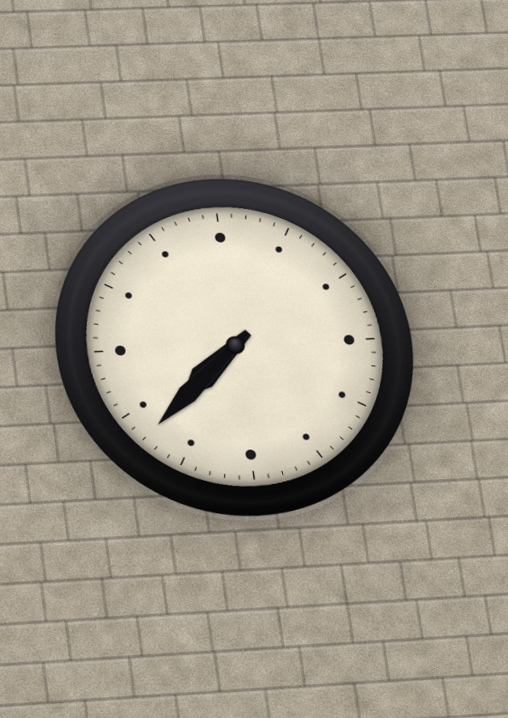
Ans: 7:38
